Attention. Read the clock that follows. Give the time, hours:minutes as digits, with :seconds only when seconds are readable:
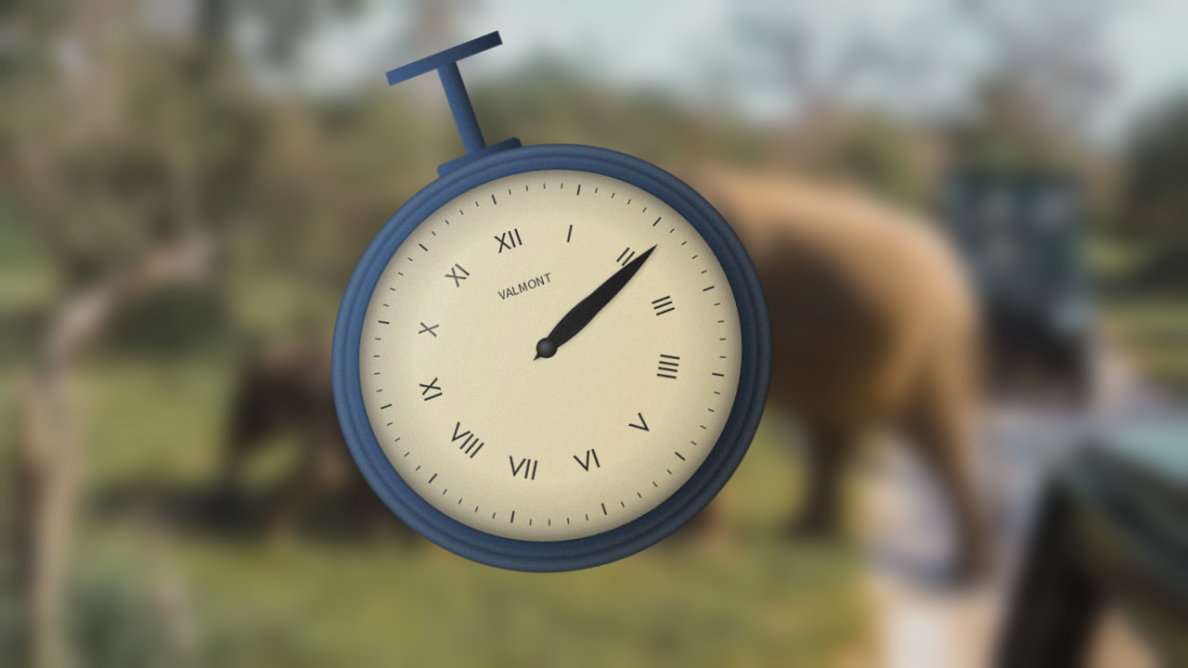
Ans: 2:11
